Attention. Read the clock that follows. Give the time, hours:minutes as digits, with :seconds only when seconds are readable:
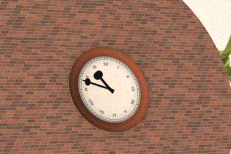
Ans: 10:48
